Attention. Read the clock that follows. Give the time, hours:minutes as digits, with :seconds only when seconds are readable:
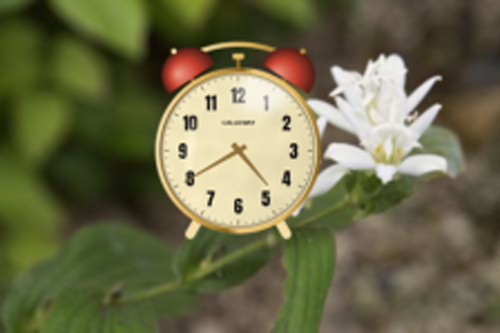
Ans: 4:40
